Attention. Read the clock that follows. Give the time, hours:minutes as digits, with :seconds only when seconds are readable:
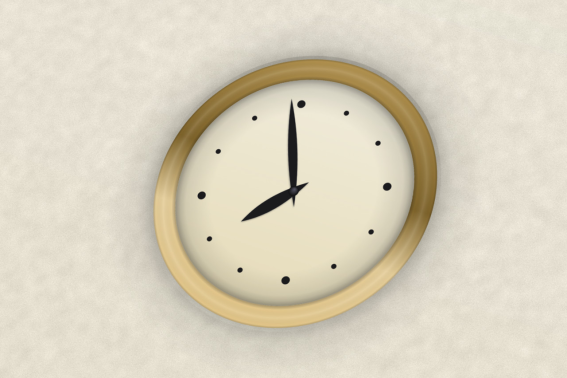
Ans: 7:59
